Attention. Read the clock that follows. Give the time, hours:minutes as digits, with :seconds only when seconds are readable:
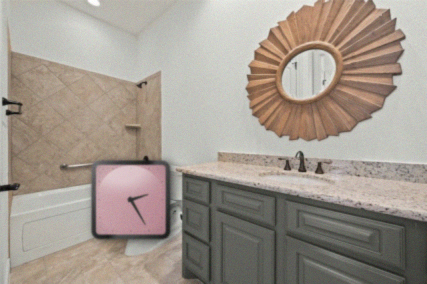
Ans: 2:25
